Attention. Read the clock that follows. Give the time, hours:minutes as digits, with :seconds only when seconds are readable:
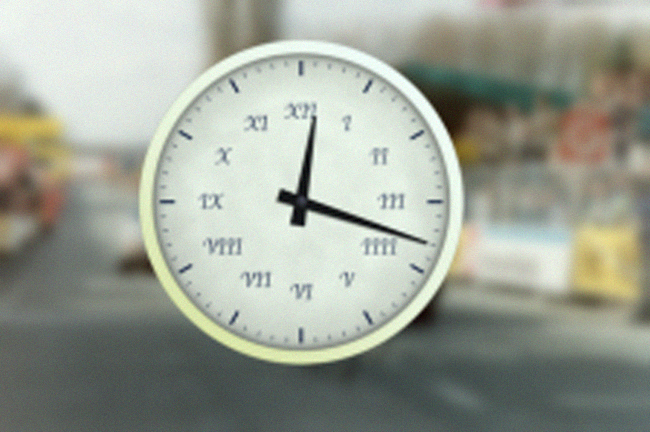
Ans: 12:18
